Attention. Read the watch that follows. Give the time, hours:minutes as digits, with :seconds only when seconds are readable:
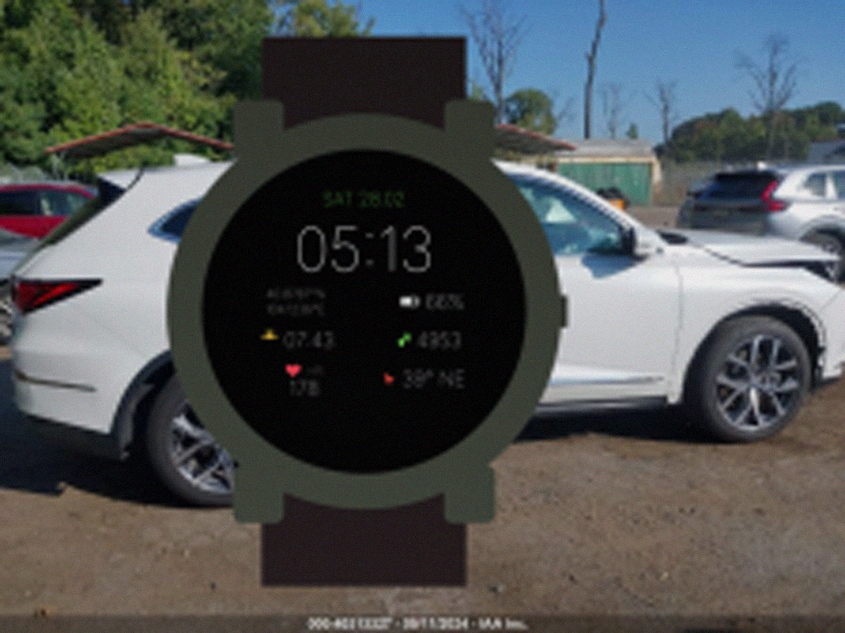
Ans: 5:13
